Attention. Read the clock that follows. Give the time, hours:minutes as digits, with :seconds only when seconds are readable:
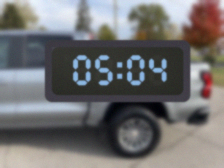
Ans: 5:04
